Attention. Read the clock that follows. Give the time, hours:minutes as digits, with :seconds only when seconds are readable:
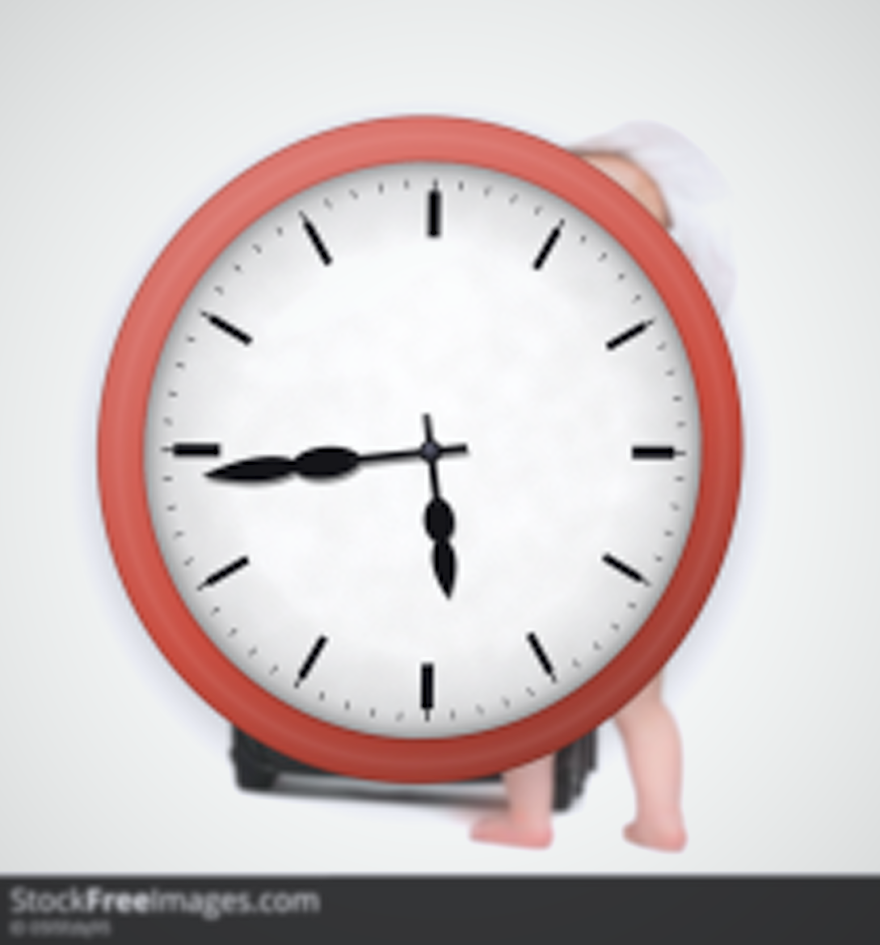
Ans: 5:44
